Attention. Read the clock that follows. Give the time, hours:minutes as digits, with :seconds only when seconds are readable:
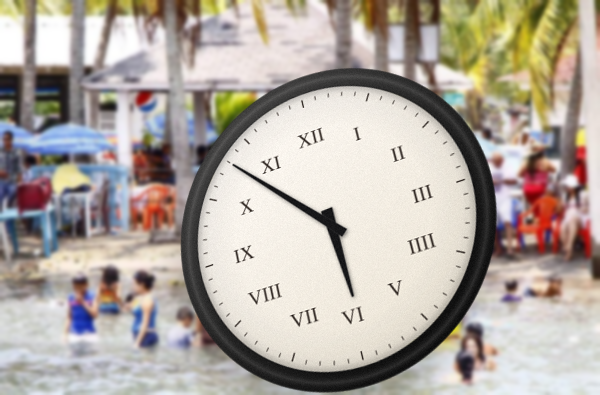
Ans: 5:53
